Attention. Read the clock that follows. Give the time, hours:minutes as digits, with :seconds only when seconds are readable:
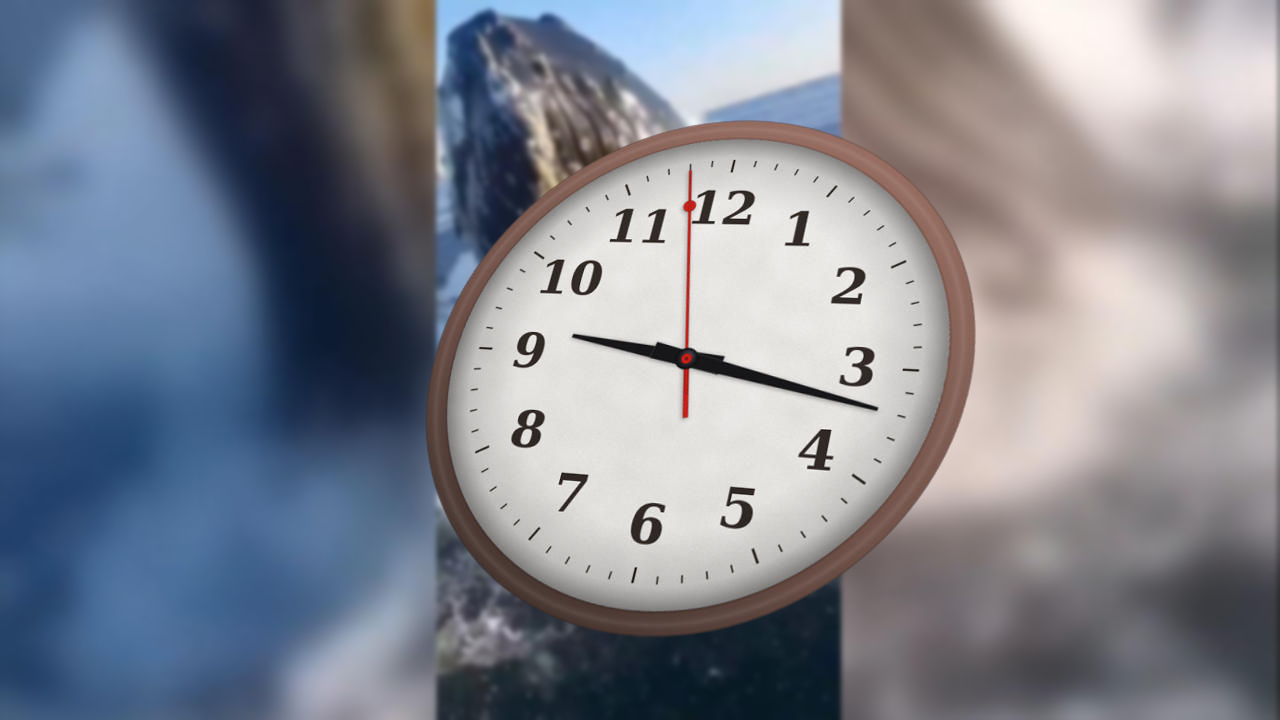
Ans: 9:16:58
